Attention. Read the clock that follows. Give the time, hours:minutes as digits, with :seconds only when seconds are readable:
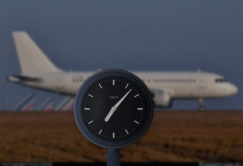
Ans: 7:07
